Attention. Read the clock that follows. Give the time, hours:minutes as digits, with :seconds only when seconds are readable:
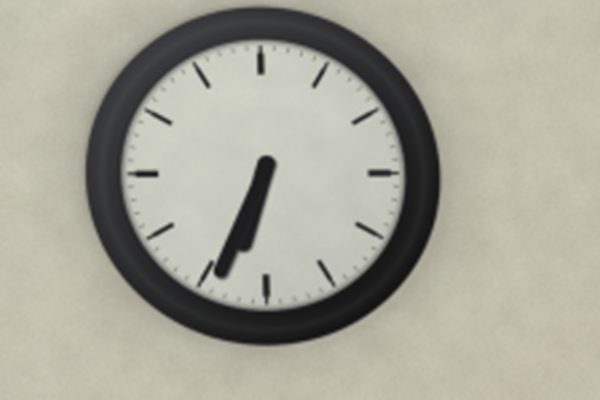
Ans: 6:34
